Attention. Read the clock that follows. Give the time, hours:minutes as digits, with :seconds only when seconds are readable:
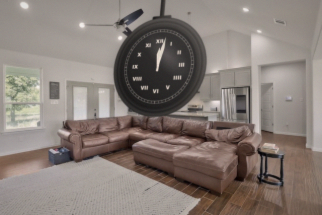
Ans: 12:02
